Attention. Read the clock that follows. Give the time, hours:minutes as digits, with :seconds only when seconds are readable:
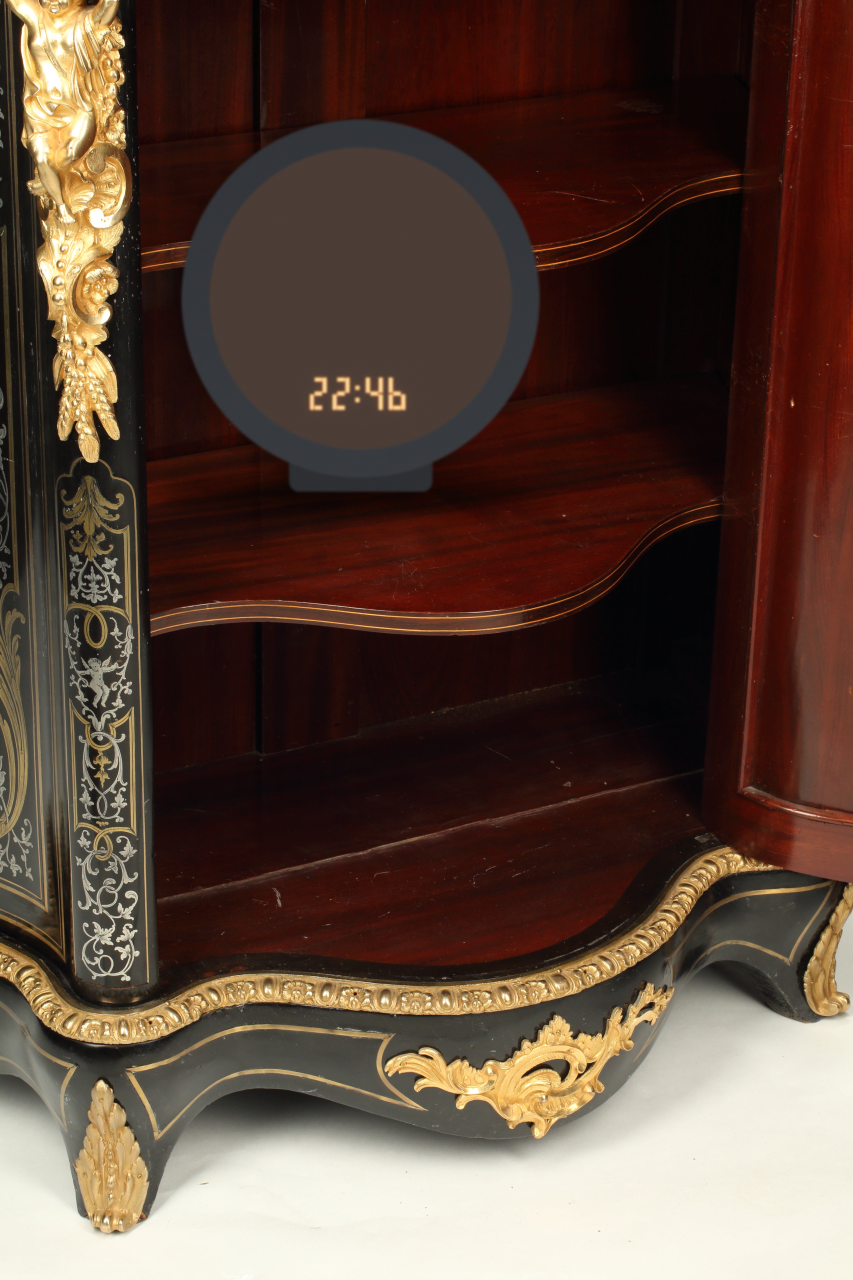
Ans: 22:46
